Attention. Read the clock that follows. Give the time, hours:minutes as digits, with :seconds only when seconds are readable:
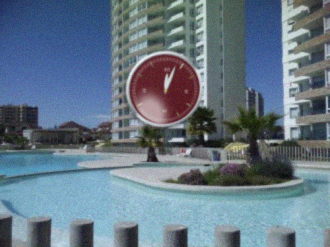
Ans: 12:03
